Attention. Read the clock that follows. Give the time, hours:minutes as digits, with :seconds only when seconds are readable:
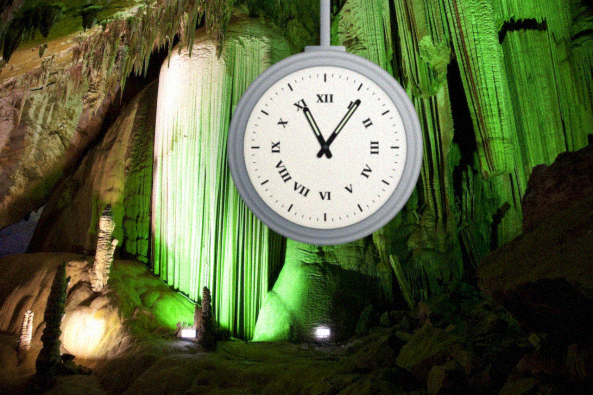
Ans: 11:06
